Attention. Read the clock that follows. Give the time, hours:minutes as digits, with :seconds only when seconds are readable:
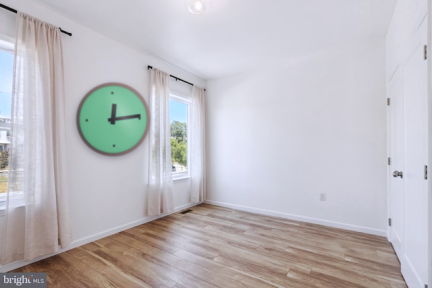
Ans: 12:14
